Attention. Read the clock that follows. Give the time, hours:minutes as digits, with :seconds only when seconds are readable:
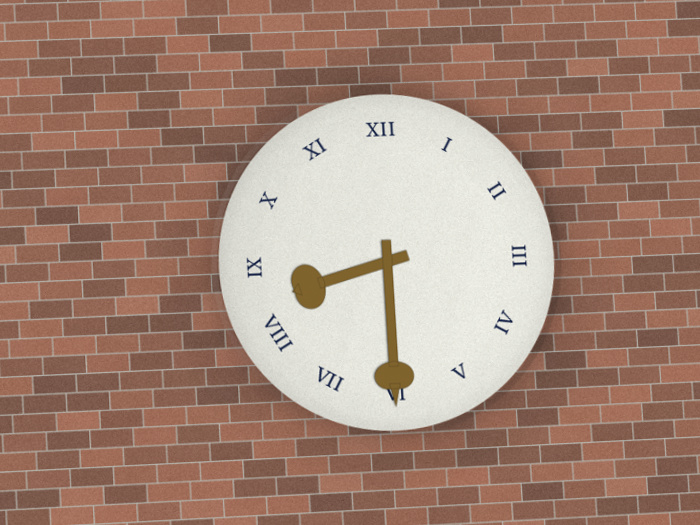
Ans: 8:30
